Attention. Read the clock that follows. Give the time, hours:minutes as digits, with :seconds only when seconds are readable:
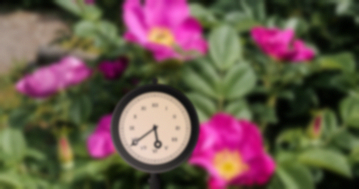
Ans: 5:39
